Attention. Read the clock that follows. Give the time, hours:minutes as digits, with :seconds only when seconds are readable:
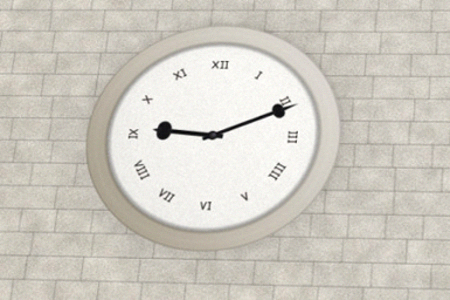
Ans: 9:11
